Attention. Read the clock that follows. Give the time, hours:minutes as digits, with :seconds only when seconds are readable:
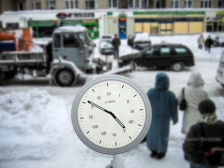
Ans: 4:51
